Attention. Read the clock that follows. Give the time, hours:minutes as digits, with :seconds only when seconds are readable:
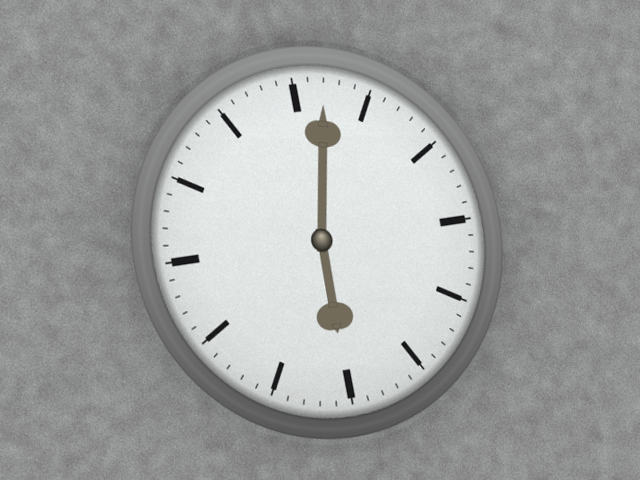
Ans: 6:02
